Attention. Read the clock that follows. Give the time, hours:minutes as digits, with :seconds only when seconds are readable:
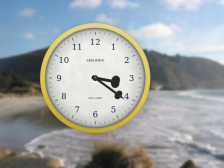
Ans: 3:21
